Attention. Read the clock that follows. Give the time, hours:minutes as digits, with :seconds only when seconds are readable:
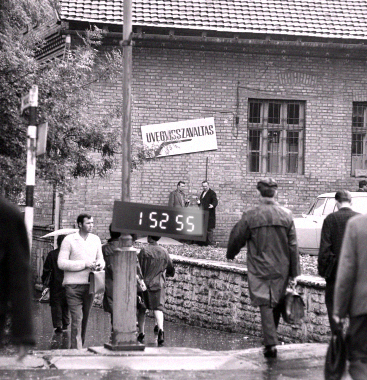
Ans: 1:52:55
